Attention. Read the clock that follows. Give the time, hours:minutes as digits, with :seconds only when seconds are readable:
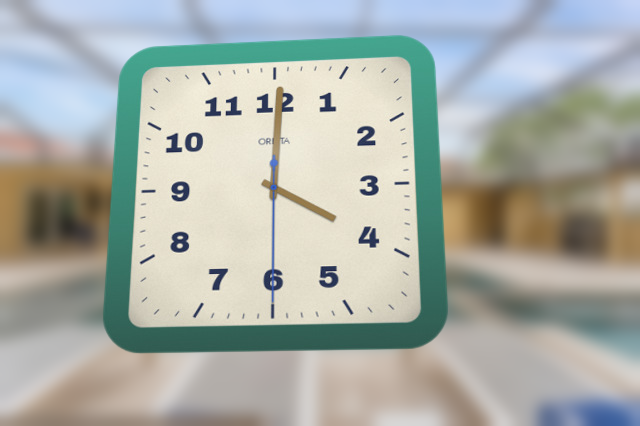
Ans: 4:00:30
